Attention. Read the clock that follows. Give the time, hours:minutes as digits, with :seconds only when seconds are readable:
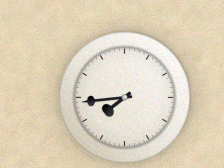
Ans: 7:44
